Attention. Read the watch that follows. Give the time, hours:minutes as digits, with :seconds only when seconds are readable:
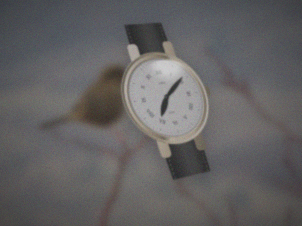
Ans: 7:09
